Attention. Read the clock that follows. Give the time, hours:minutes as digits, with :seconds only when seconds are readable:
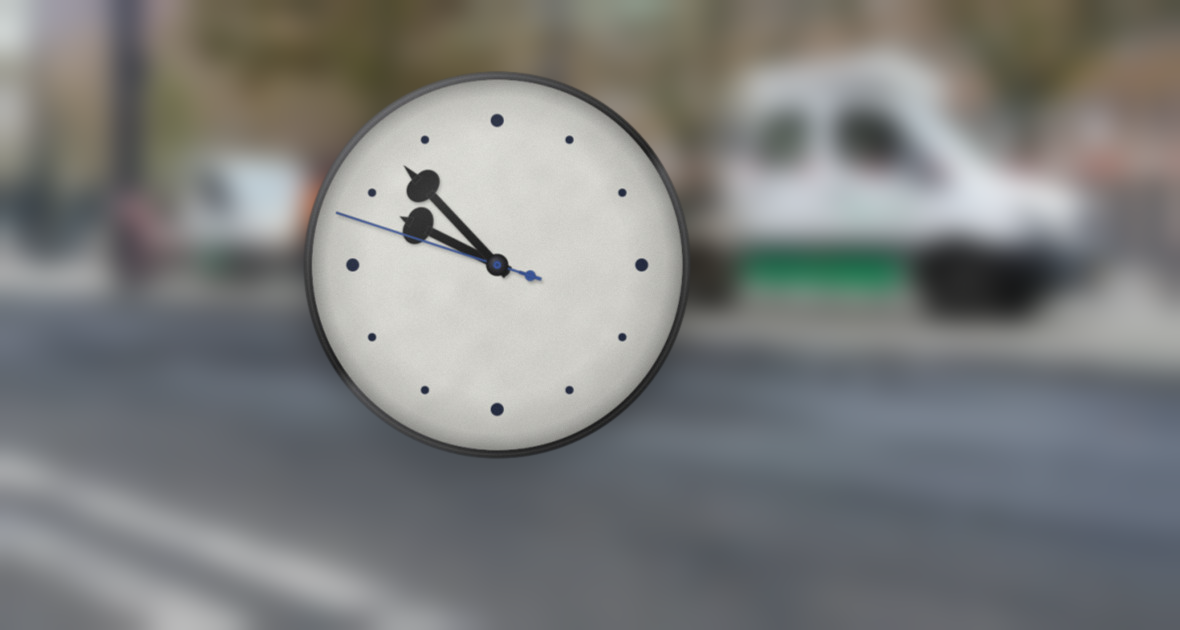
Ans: 9:52:48
